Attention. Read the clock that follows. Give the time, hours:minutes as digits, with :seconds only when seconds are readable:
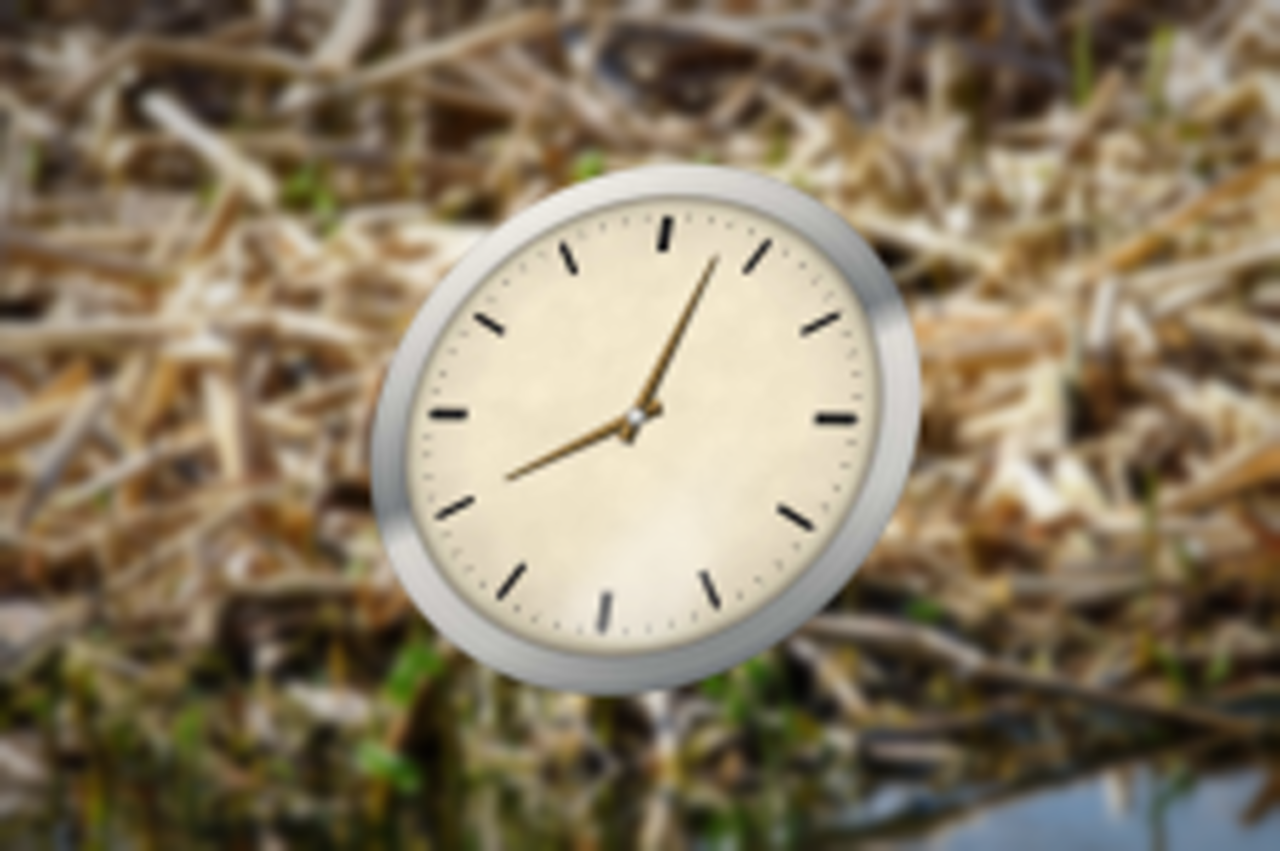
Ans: 8:03
